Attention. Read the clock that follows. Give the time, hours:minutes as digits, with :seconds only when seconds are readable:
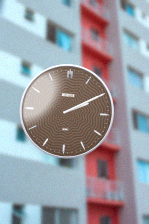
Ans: 2:10
